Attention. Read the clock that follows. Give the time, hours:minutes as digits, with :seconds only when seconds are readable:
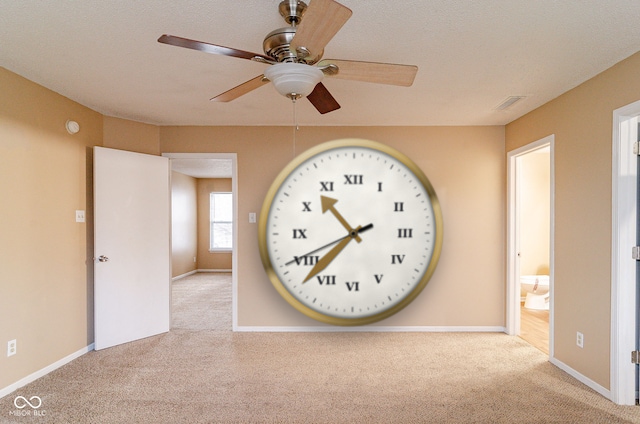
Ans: 10:37:41
